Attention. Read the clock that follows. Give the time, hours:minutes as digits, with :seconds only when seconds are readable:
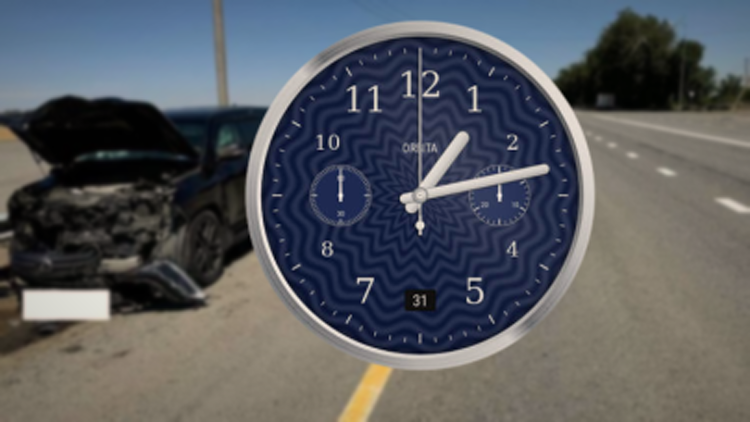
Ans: 1:13
